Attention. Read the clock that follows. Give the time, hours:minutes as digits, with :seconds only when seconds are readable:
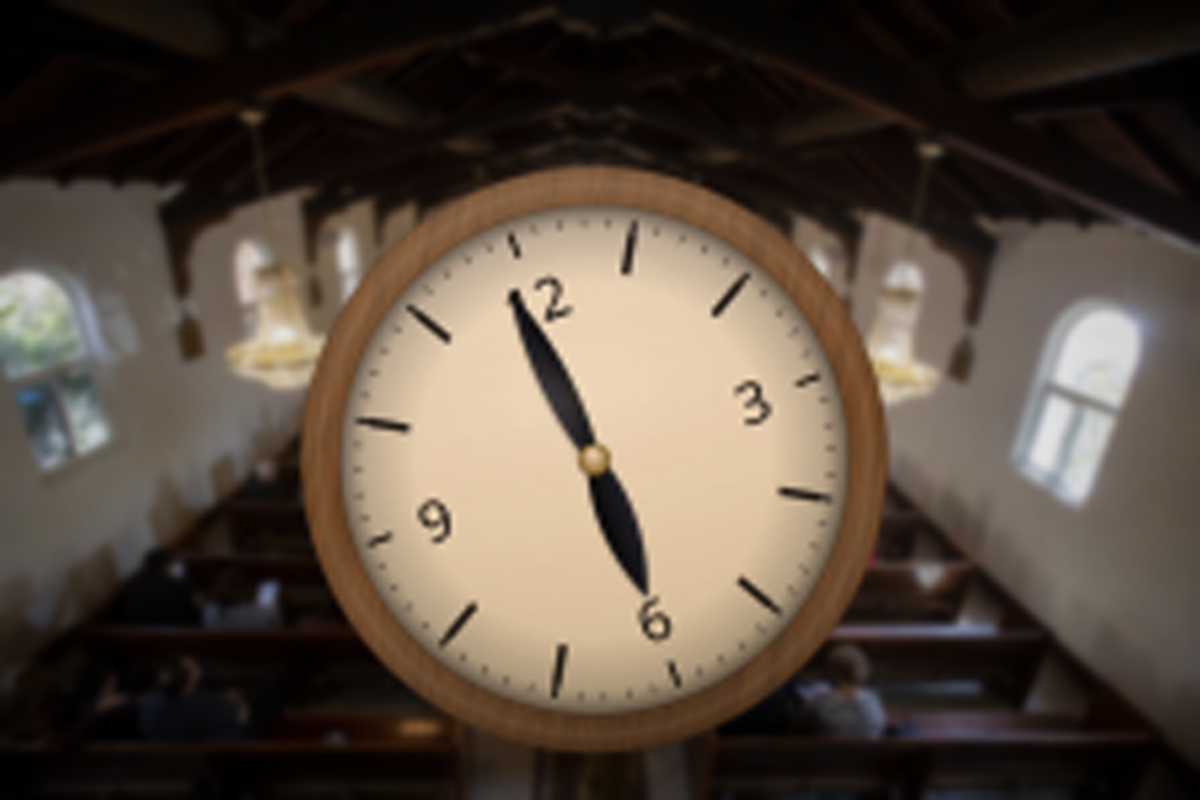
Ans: 5:59
